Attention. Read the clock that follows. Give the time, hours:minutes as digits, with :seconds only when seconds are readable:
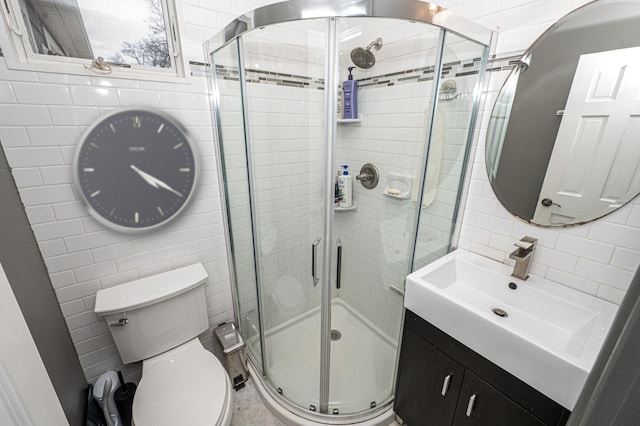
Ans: 4:20
